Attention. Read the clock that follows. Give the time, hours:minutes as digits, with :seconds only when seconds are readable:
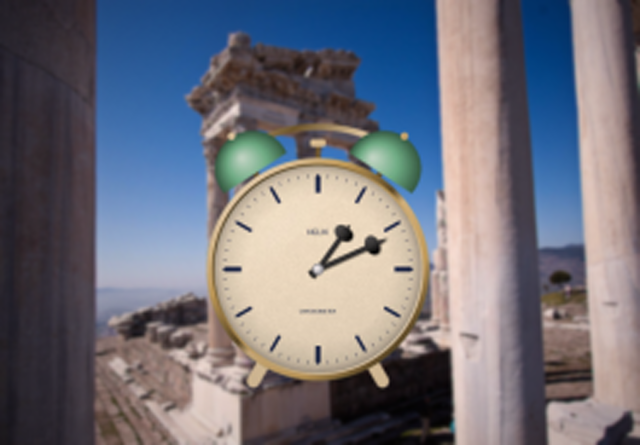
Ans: 1:11
